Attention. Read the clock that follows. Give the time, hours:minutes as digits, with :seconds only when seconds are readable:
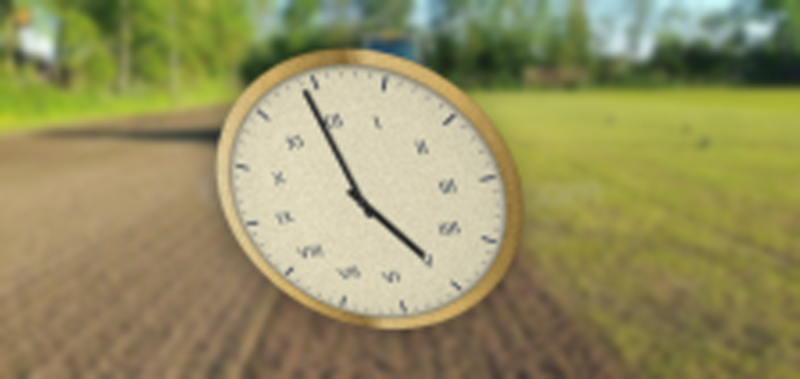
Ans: 4:59
